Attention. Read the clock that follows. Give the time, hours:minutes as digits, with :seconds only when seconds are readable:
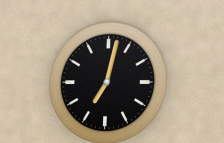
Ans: 7:02
